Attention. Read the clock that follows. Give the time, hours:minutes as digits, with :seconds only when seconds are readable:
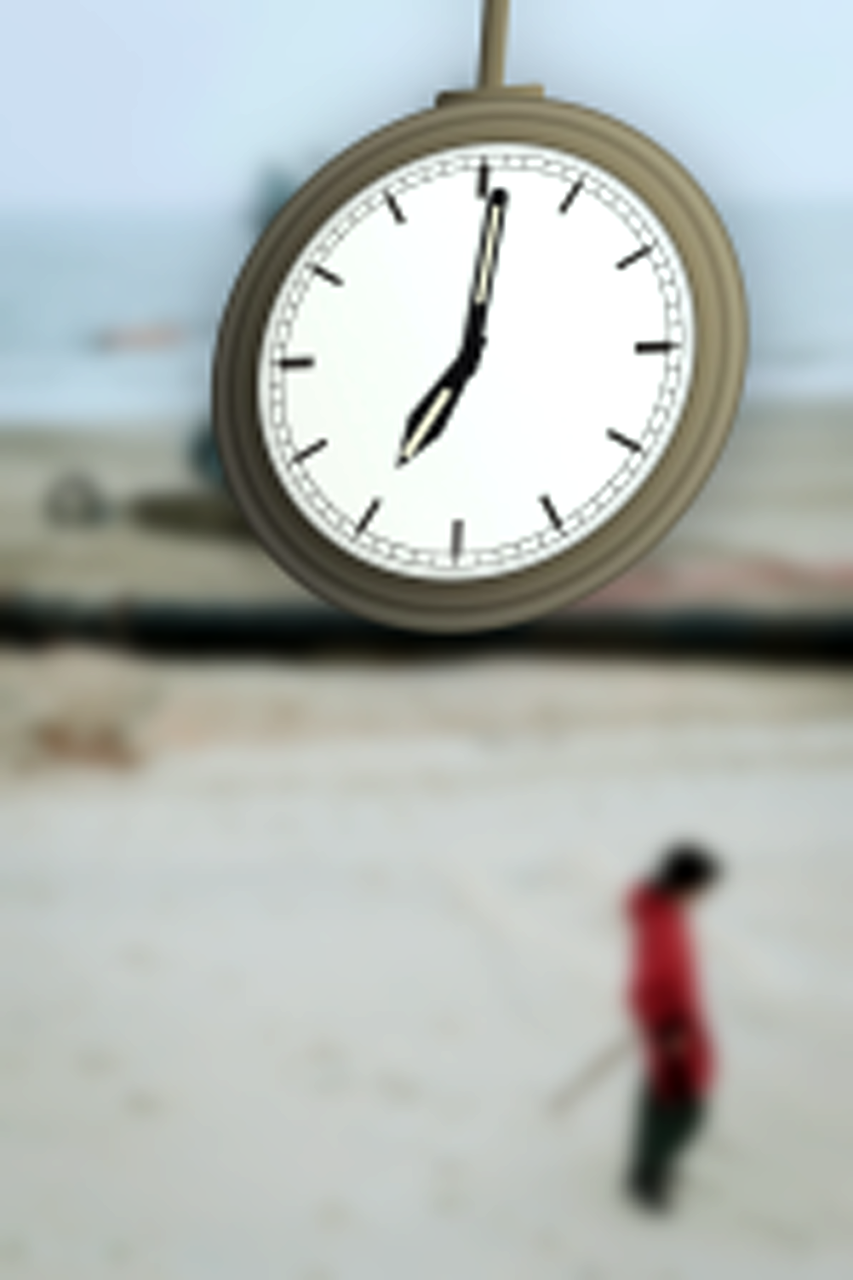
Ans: 7:01
